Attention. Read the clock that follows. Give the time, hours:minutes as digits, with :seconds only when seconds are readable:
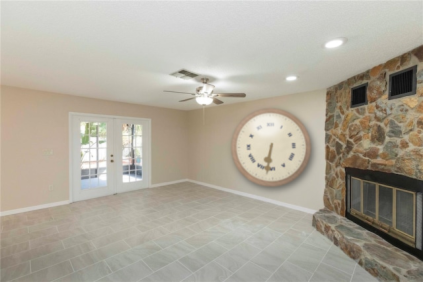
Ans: 6:32
